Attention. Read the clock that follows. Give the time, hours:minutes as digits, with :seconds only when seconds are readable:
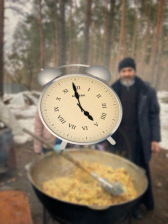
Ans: 4:59
